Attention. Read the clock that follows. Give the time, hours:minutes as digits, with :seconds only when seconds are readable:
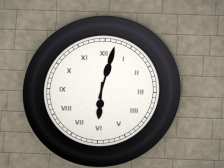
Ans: 6:02
